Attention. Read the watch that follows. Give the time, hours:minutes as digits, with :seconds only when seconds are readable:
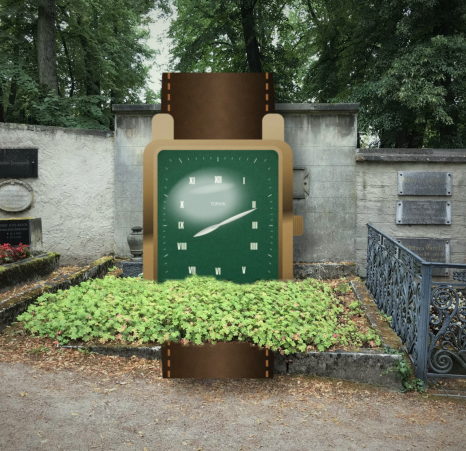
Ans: 8:11
